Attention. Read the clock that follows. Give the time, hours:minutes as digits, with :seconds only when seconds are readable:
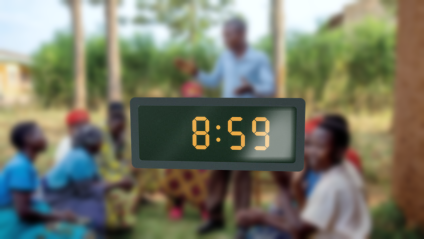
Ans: 8:59
